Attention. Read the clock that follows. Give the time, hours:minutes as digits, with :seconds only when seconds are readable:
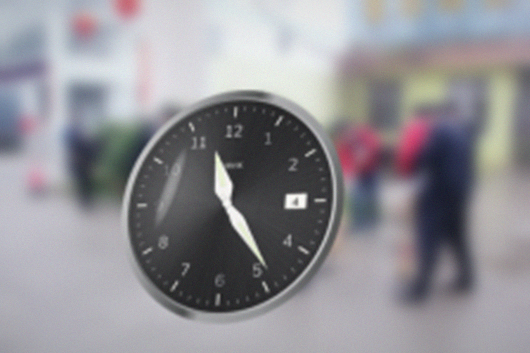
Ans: 11:24
